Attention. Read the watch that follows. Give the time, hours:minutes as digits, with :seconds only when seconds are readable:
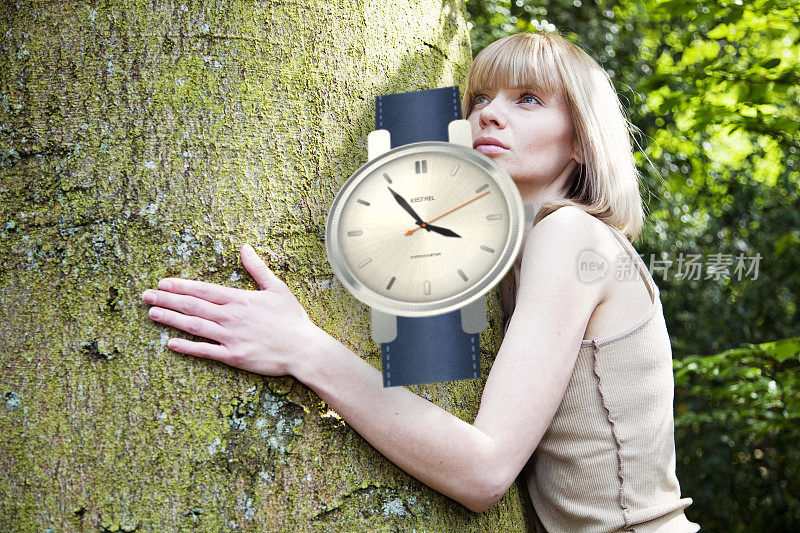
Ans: 3:54:11
